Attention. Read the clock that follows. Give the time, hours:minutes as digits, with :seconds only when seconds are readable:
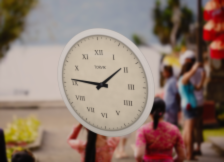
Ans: 1:46
